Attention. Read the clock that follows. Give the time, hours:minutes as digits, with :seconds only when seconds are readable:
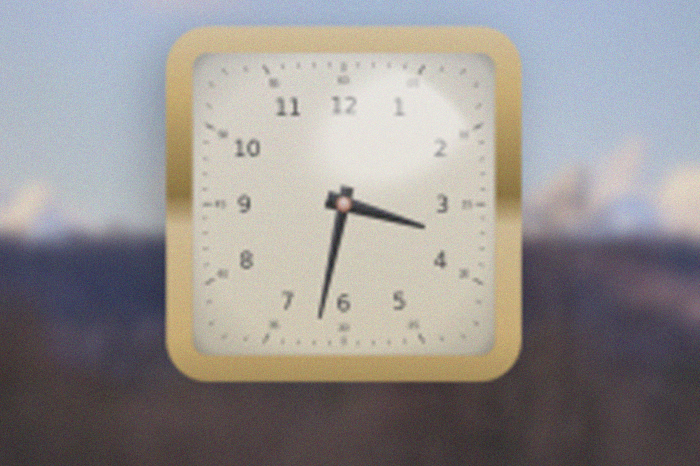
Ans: 3:32
